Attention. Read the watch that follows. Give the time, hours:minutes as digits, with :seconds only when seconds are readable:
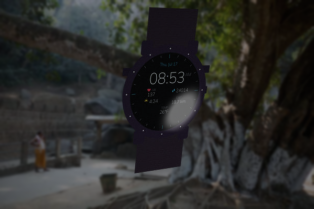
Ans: 8:53
